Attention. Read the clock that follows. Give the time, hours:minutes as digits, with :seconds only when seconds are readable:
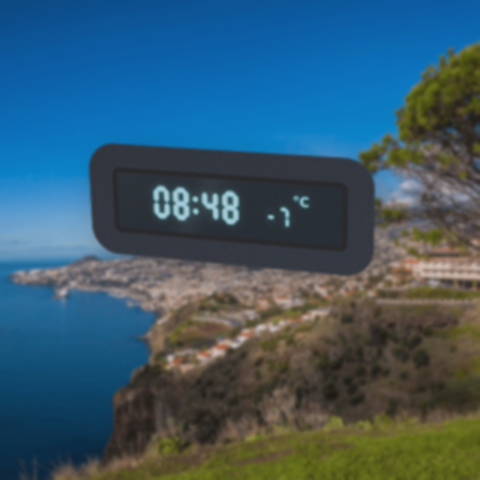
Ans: 8:48
